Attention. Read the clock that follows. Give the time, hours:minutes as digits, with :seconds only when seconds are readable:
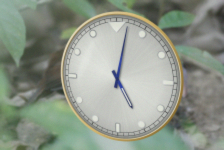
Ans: 5:02
